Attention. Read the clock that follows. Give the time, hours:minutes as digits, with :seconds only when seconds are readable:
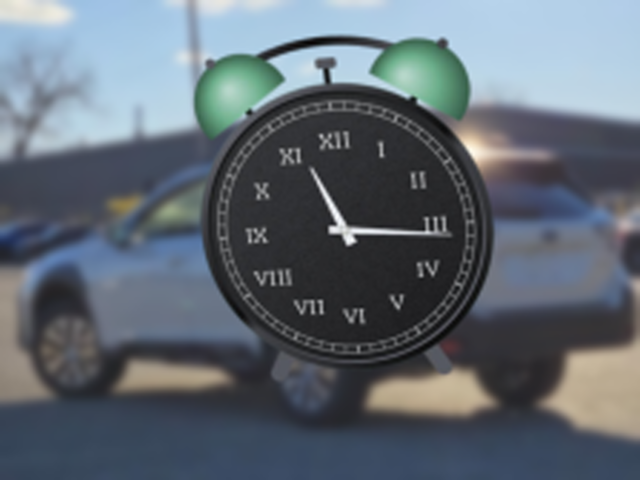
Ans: 11:16
